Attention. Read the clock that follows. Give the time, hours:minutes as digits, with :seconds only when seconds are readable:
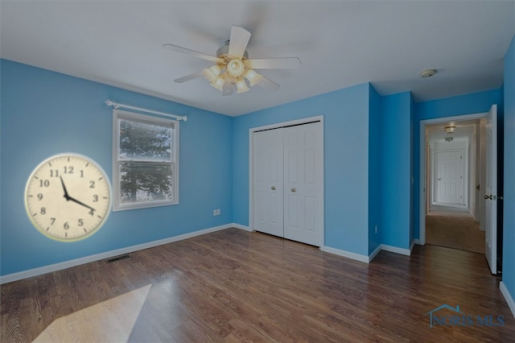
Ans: 11:19
